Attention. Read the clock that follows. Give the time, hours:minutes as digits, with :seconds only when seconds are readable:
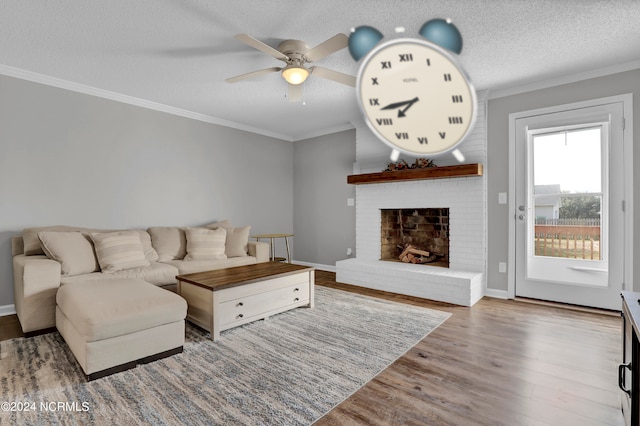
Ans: 7:43
